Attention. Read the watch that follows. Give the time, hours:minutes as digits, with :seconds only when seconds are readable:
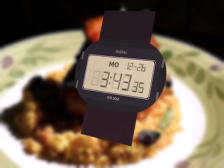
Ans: 3:43:35
